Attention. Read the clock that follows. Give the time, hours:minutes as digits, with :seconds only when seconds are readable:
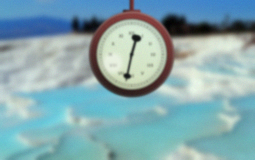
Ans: 12:32
